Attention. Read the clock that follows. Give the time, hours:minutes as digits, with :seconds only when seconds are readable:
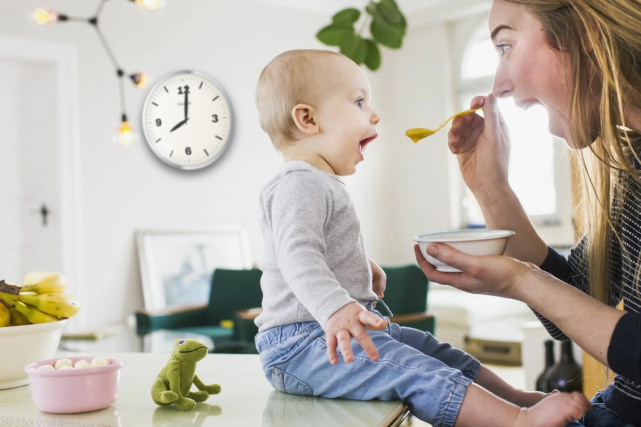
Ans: 8:01
